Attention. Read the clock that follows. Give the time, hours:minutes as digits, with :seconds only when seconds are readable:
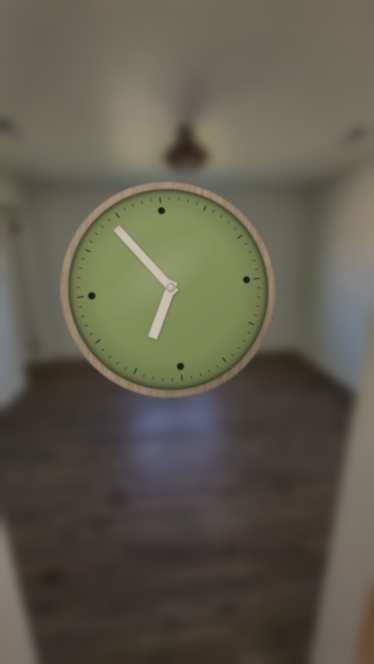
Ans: 6:54
